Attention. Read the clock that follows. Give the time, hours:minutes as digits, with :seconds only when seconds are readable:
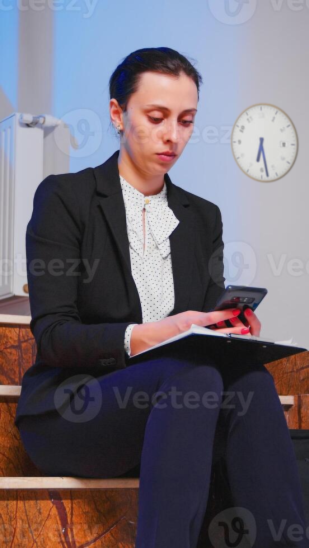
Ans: 6:28
